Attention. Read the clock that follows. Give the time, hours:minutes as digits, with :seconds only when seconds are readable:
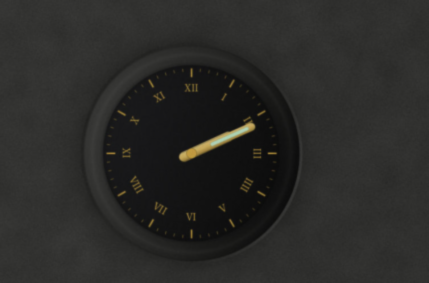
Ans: 2:11
